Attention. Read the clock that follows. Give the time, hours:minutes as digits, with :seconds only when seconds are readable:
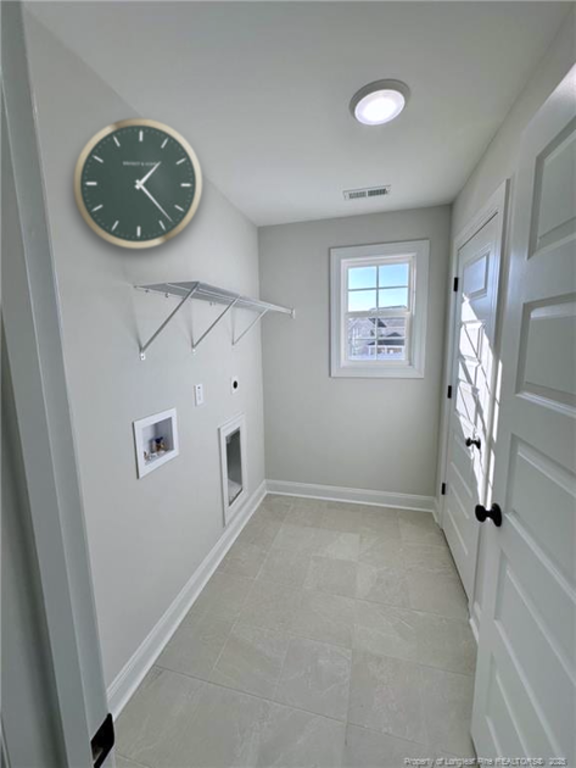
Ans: 1:23
